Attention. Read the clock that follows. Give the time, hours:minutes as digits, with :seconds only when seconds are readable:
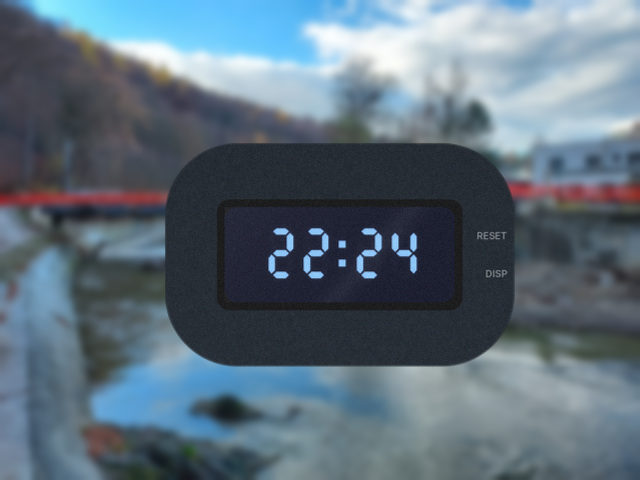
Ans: 22:24
